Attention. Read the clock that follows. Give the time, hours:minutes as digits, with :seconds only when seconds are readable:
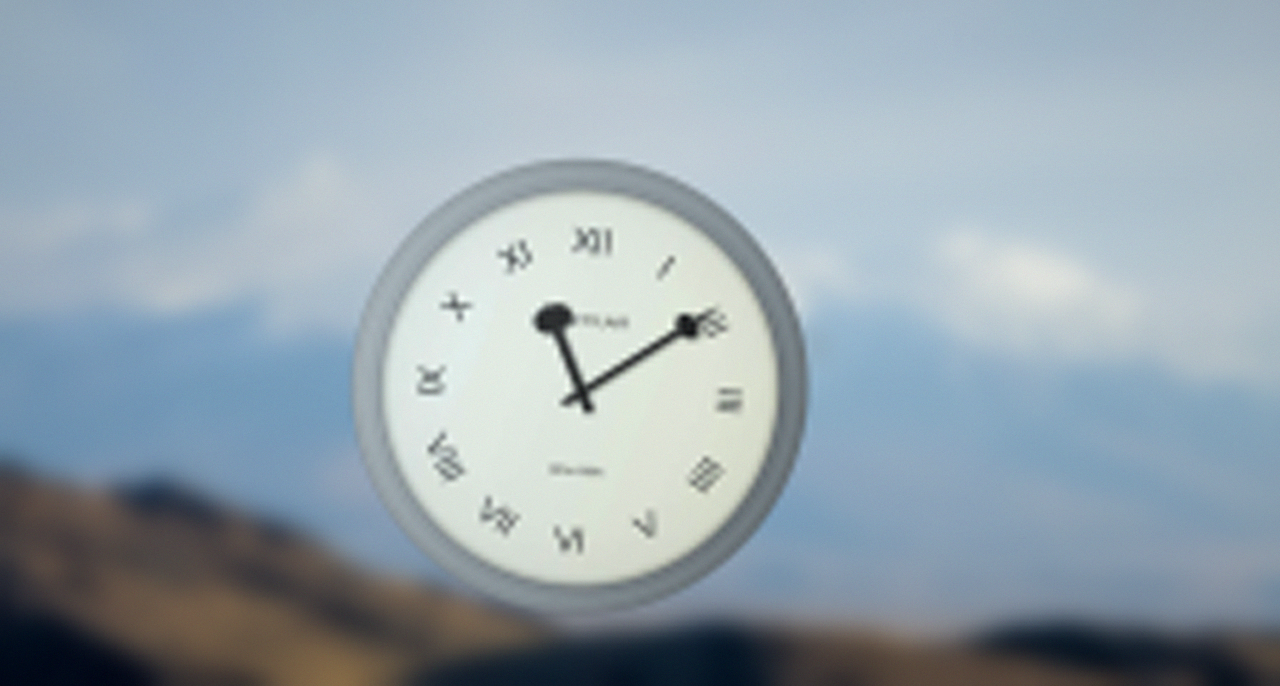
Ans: 11:09
